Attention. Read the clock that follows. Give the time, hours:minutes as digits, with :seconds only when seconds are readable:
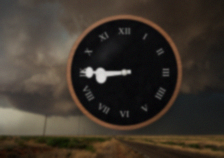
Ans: 8:45
